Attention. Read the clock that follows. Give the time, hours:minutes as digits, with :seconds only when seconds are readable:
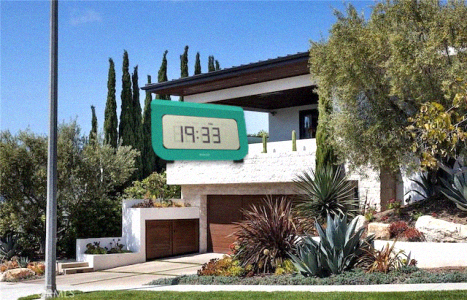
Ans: 19:33
